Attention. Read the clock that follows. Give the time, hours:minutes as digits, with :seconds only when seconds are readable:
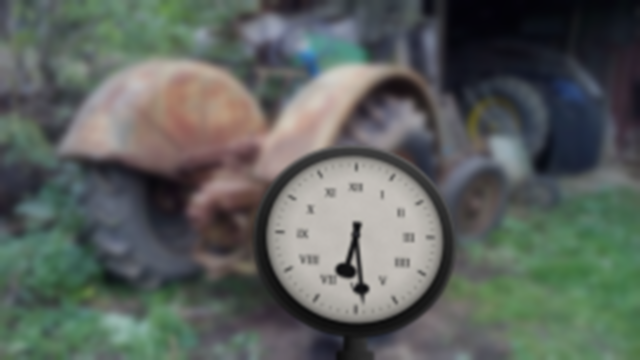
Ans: 6:29
